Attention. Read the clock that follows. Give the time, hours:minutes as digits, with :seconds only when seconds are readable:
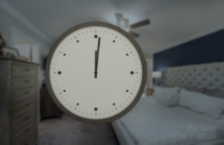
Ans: 12:01
